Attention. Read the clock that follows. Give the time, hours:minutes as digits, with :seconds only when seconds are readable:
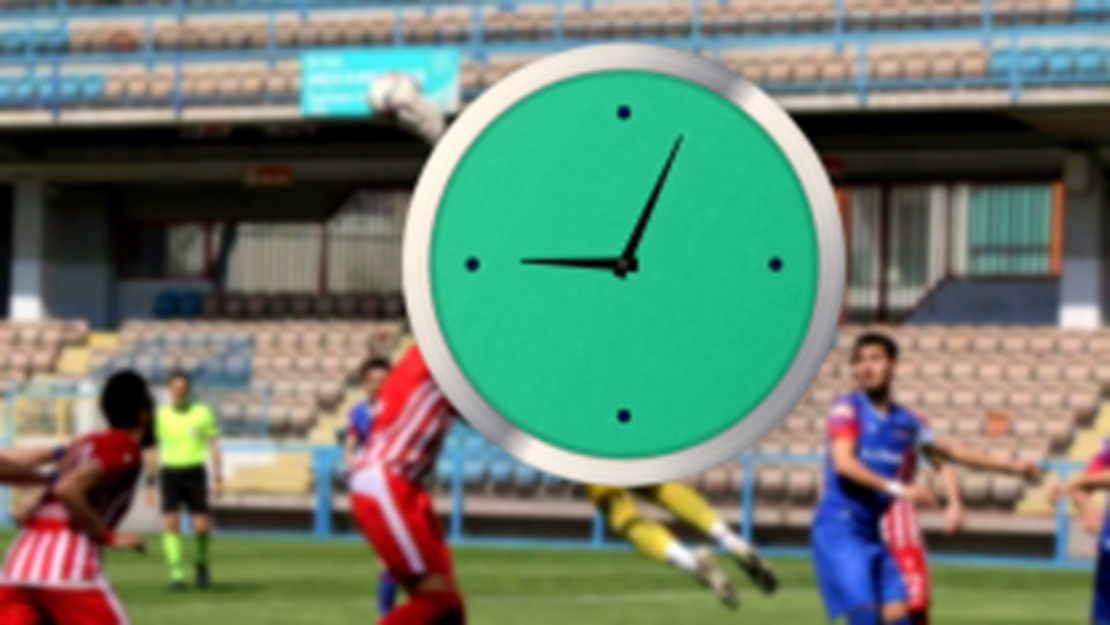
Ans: 9:04
